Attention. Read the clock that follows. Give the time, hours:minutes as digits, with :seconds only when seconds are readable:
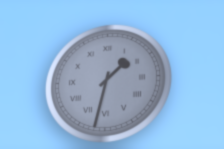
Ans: 1:32
